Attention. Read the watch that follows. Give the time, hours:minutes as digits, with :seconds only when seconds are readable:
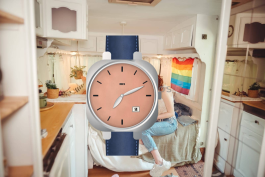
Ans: 7:11
